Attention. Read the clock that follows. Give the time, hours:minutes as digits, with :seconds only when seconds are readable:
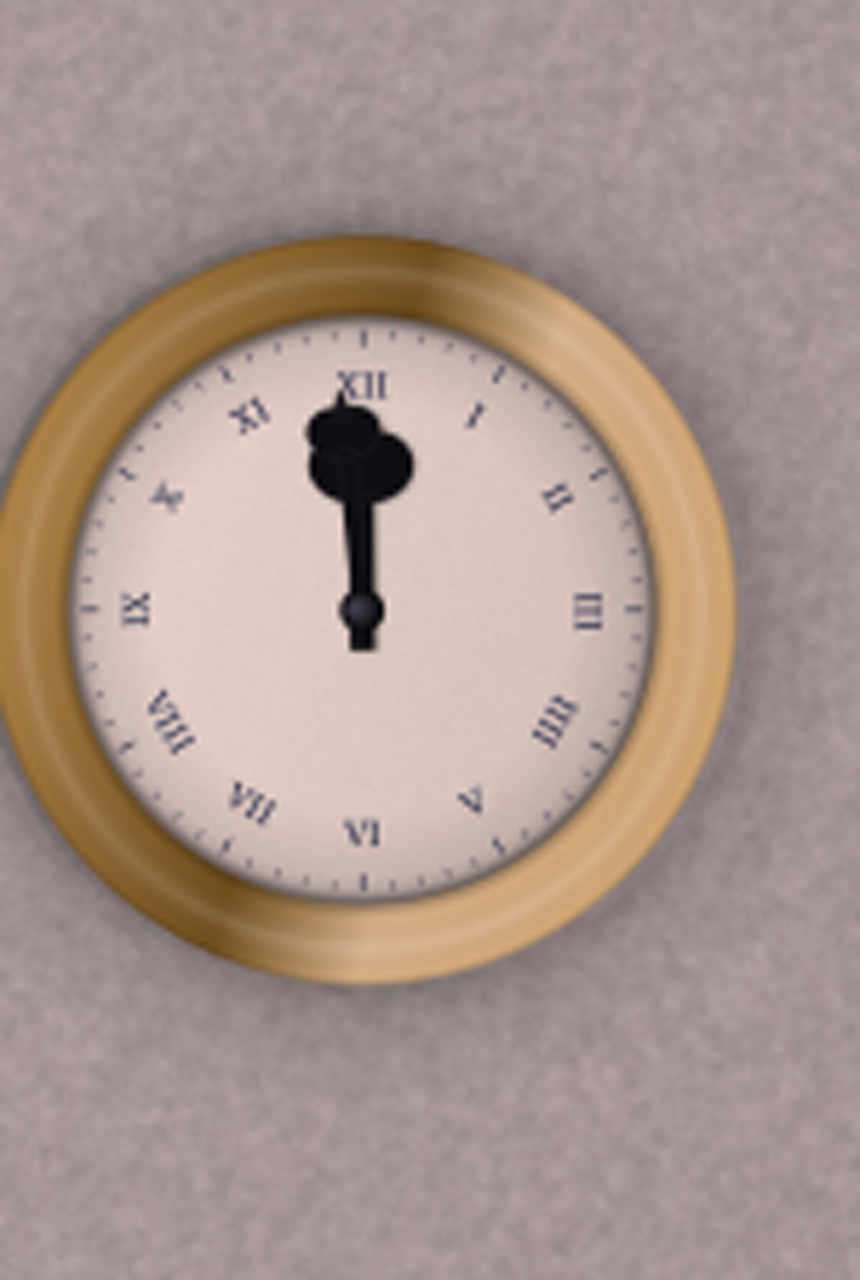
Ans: 11:59
